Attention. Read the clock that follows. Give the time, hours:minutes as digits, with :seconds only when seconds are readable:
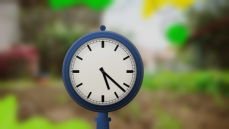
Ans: 5:22
